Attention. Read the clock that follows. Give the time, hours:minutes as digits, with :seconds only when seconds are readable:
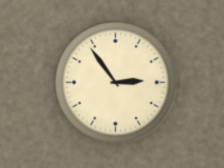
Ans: 2:54
